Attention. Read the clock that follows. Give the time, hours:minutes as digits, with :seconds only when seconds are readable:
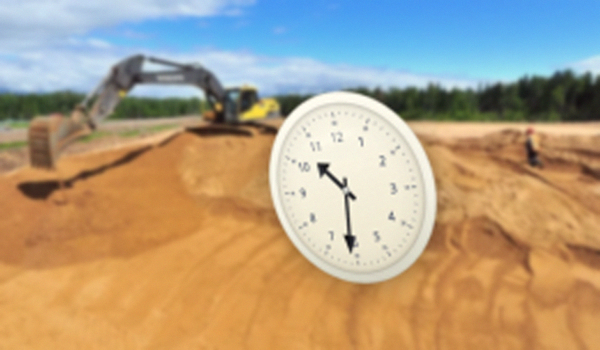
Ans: 10:31
